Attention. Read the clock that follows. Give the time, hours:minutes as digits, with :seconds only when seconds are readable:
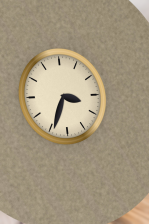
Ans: 3:34
